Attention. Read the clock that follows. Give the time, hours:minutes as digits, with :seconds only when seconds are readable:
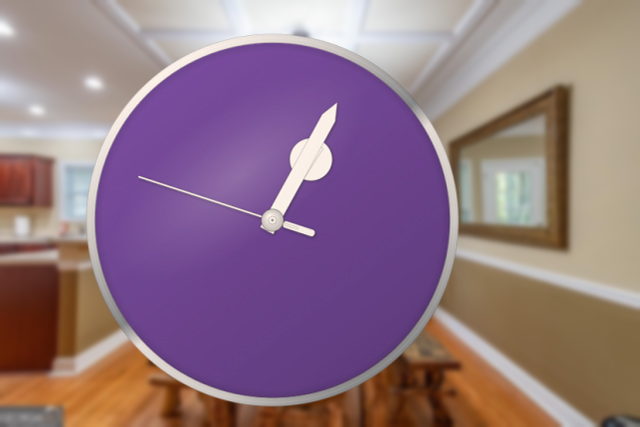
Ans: 1:04:48
